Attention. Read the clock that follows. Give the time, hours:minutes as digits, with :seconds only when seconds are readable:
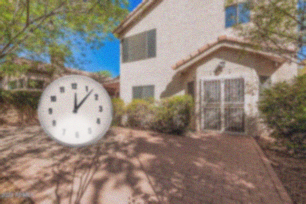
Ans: 12:07
